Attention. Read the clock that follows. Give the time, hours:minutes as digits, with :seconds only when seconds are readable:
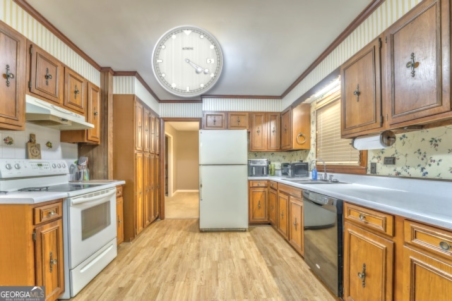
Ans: 4:20
